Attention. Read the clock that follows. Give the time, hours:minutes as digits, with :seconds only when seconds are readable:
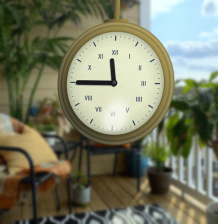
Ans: 11:45
